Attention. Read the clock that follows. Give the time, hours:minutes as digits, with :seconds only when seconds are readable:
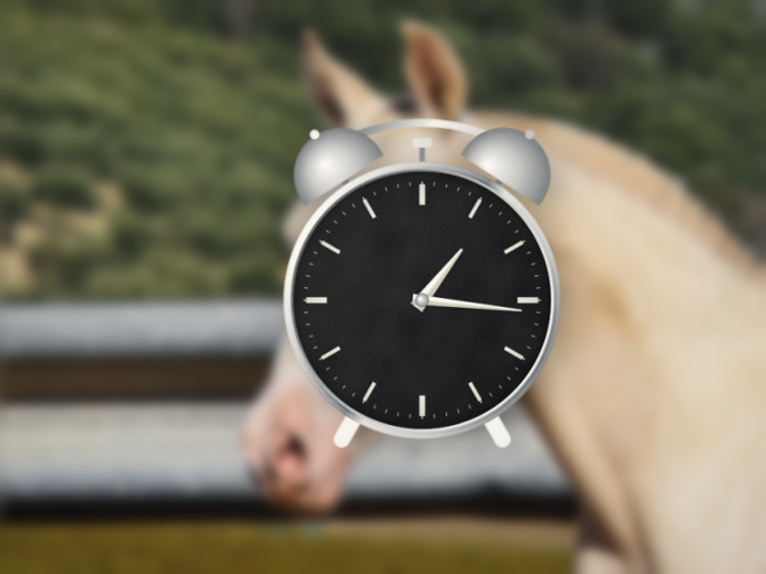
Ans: 1:16
